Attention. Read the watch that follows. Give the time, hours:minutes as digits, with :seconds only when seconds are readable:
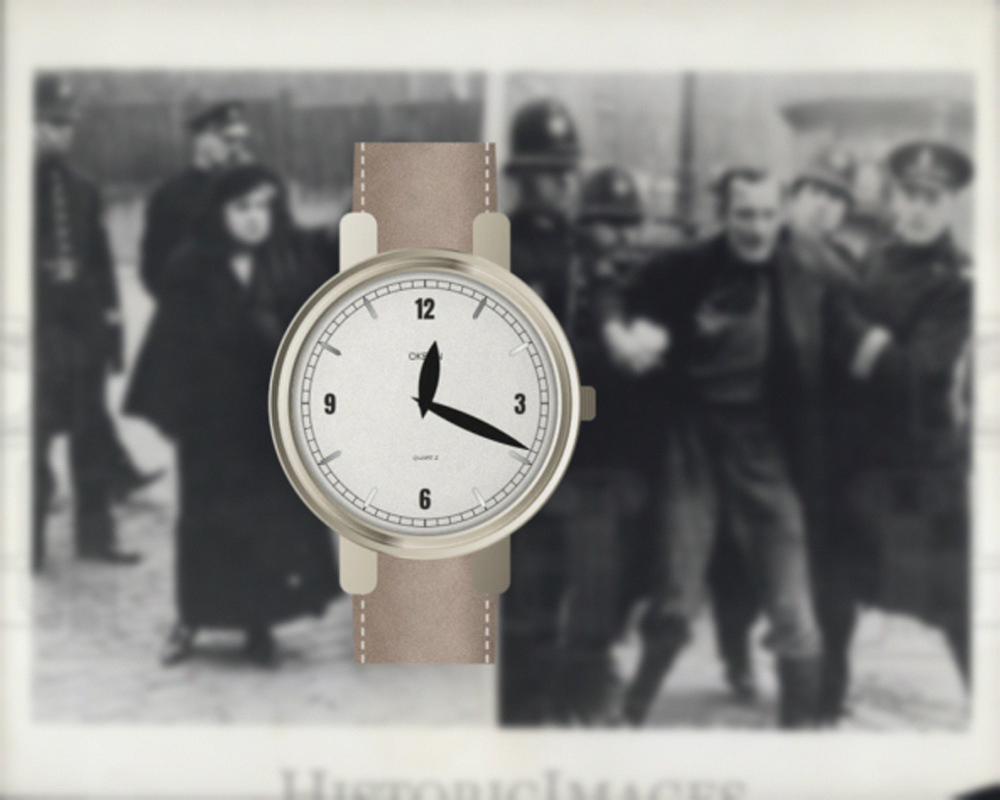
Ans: 12:19
